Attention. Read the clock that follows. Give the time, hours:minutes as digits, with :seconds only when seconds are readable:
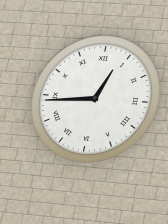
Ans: 12:44
